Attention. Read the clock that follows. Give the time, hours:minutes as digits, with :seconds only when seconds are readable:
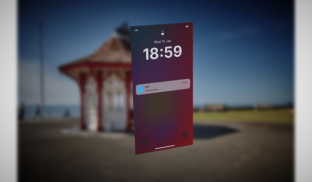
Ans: 18:59
